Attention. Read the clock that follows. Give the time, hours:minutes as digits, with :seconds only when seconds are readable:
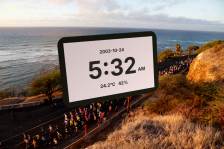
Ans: 5:32
